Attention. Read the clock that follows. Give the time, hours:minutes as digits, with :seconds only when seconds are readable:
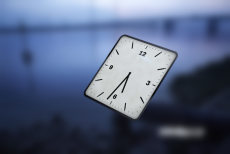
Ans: 5:32
